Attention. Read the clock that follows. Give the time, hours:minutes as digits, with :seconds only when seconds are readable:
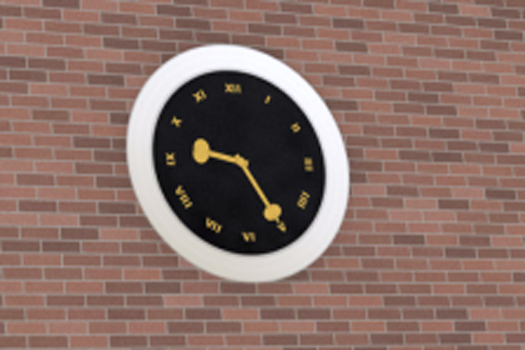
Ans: 9:25
